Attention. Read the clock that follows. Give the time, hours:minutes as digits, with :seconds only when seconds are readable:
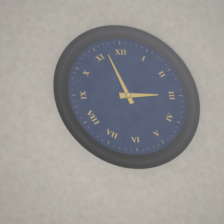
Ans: 2:57
